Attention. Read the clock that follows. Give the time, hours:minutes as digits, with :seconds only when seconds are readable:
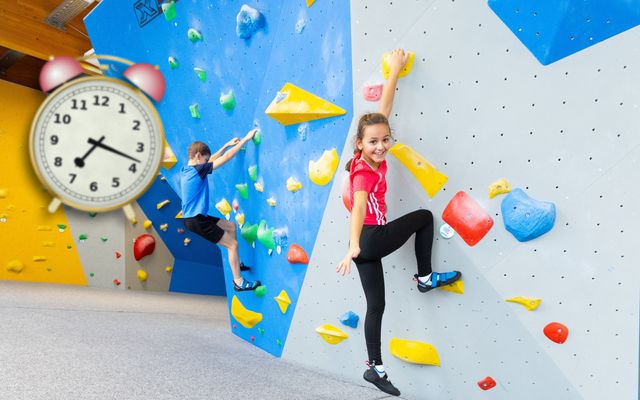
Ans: 7:18
